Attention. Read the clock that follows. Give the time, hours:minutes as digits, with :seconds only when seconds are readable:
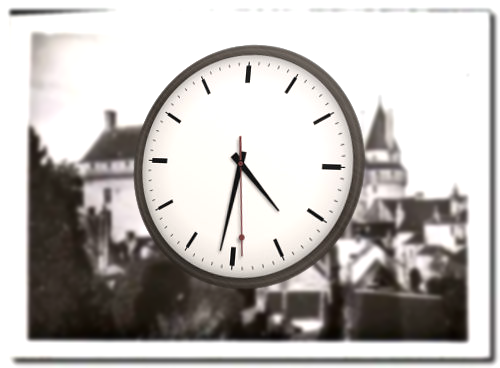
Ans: 4:31:29
